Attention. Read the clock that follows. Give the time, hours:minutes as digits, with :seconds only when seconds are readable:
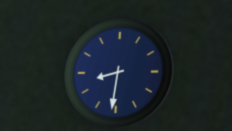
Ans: 8:31
